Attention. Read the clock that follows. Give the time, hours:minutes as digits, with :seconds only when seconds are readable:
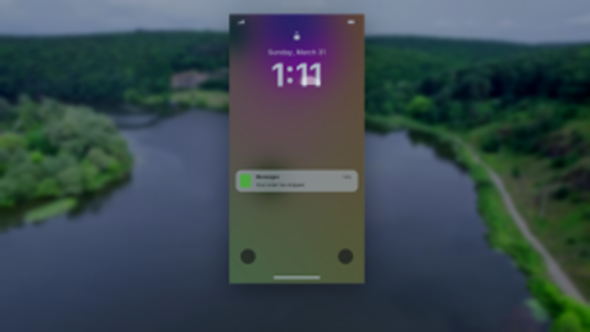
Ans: 1:11
